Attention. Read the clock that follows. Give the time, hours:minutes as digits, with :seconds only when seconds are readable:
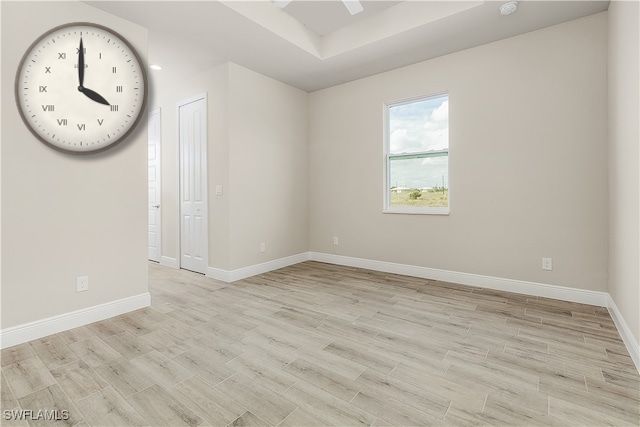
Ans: 4:00
